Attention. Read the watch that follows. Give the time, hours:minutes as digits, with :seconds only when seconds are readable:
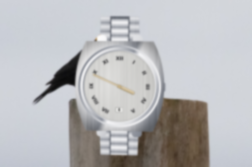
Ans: 3:49
